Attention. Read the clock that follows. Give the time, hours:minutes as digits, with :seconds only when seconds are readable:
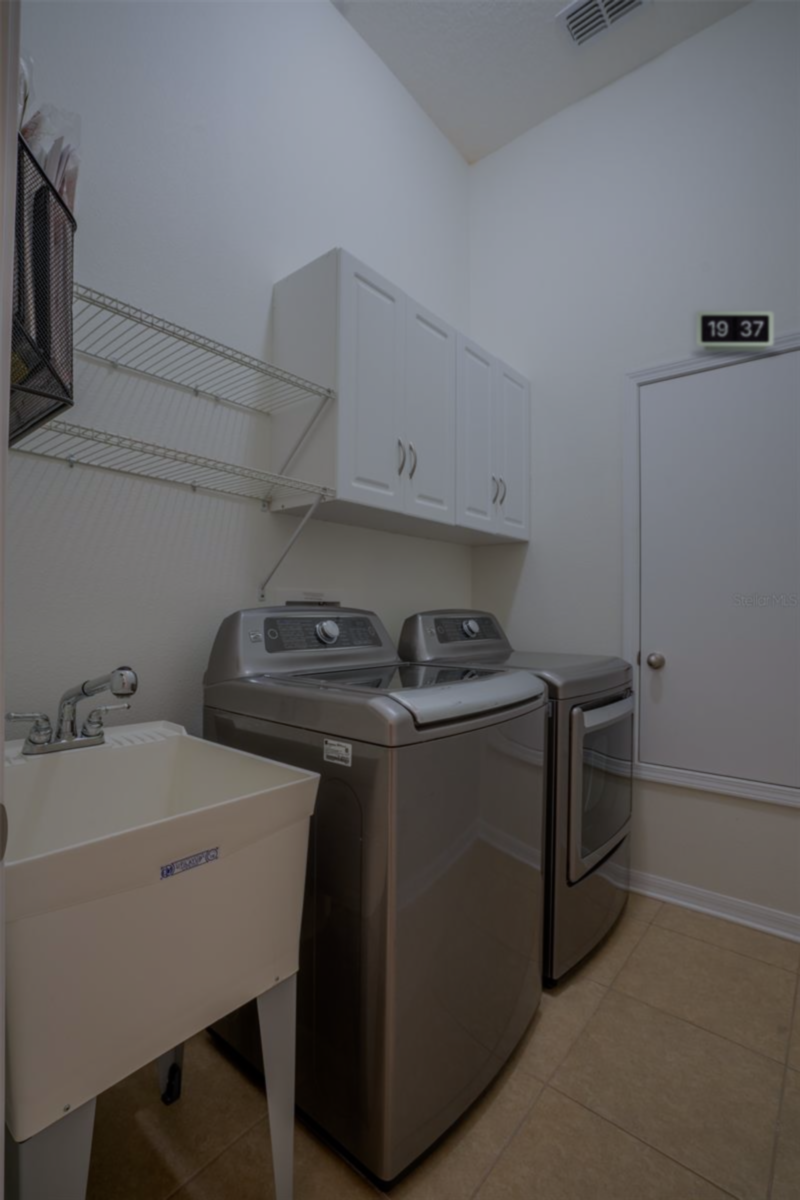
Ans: 19:37
